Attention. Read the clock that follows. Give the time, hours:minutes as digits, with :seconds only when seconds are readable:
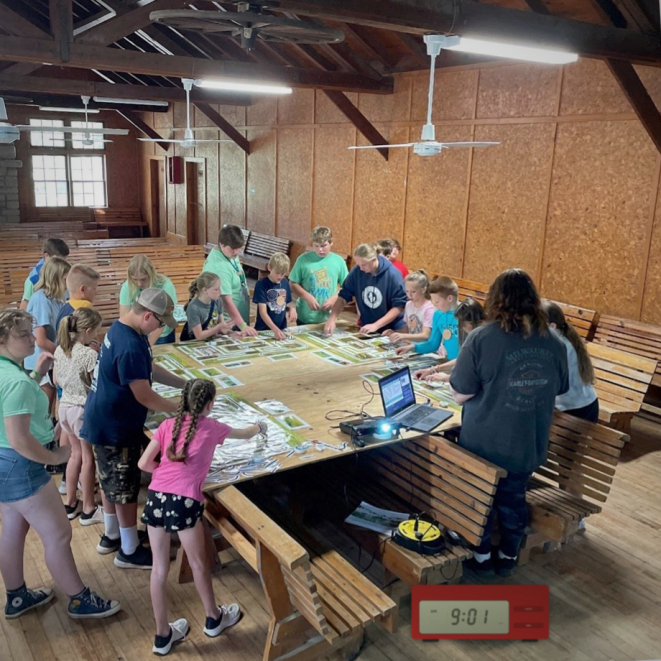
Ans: 9:01
